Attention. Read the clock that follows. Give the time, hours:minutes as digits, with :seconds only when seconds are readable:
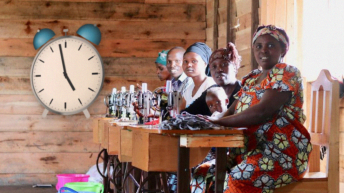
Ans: 4:58
